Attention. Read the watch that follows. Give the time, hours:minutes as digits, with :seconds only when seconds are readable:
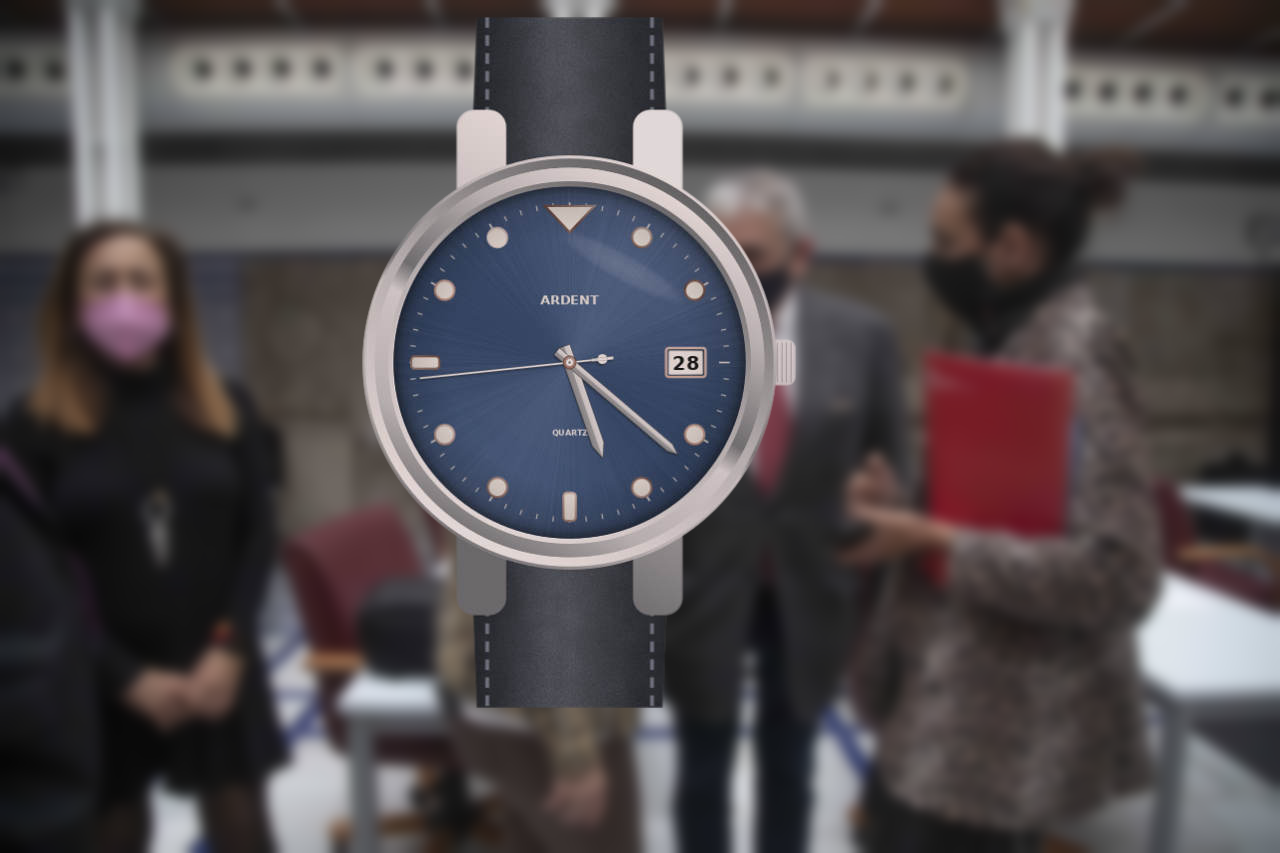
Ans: 5:21:44
